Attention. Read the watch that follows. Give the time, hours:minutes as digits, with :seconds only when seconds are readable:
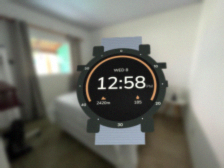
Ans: 12:58
